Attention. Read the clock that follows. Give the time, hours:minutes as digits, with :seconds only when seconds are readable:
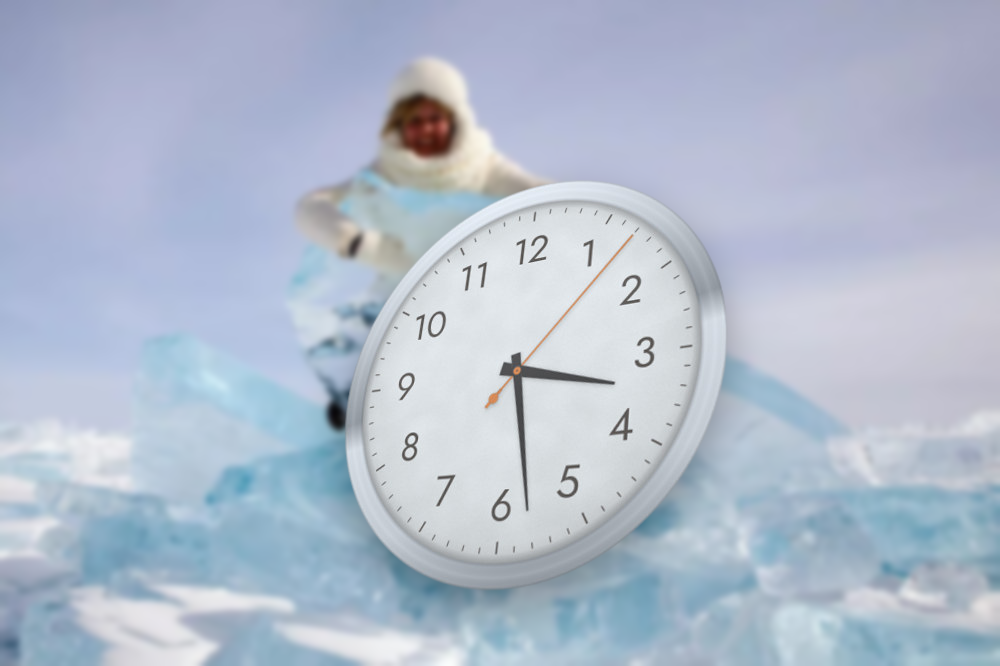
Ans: 3:28:07
